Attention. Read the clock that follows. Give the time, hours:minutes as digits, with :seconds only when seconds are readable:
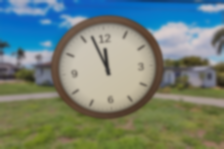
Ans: 11:57
